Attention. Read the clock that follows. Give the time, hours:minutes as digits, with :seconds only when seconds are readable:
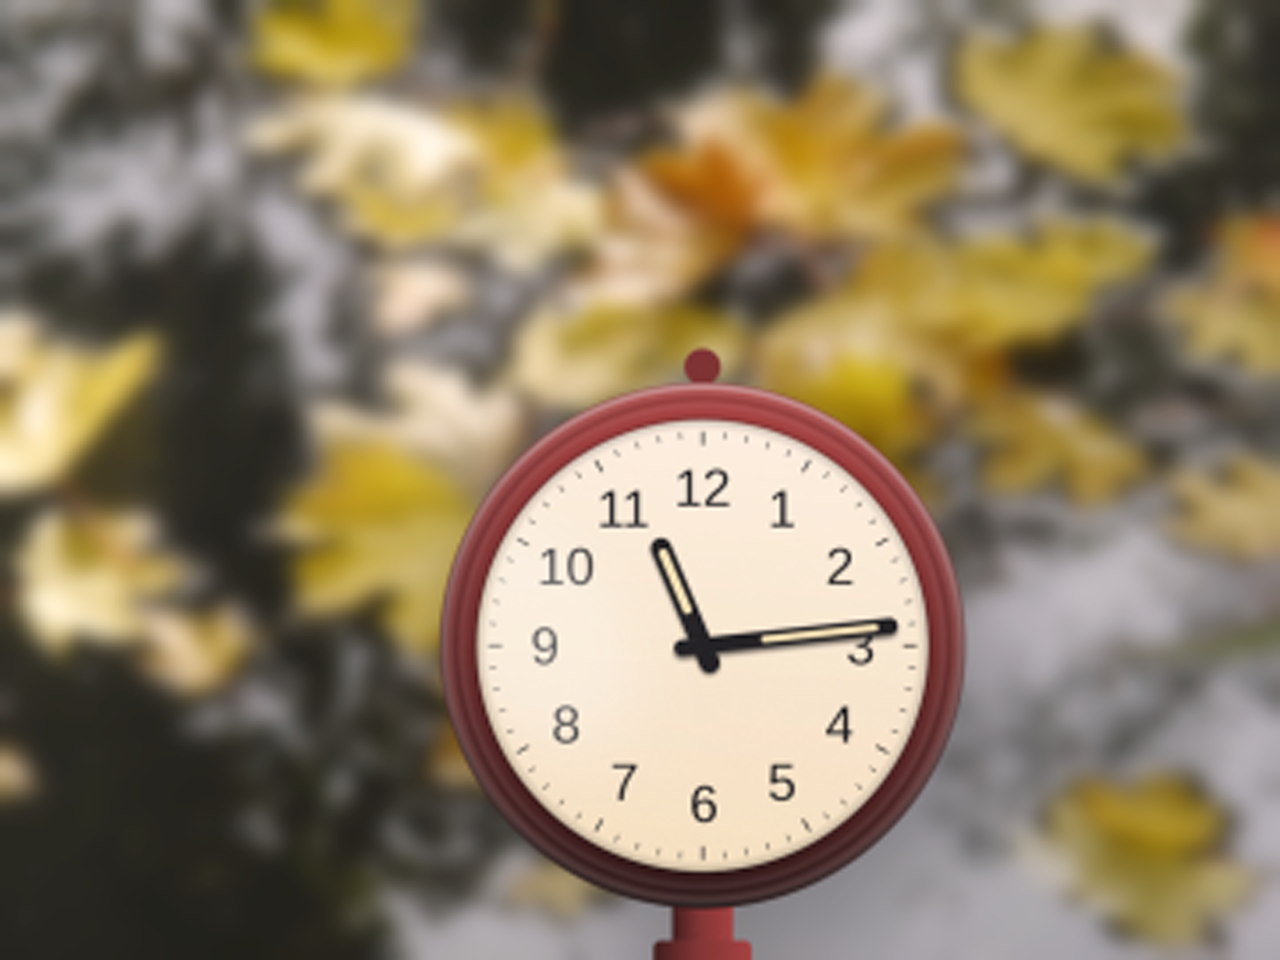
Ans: 11:14
